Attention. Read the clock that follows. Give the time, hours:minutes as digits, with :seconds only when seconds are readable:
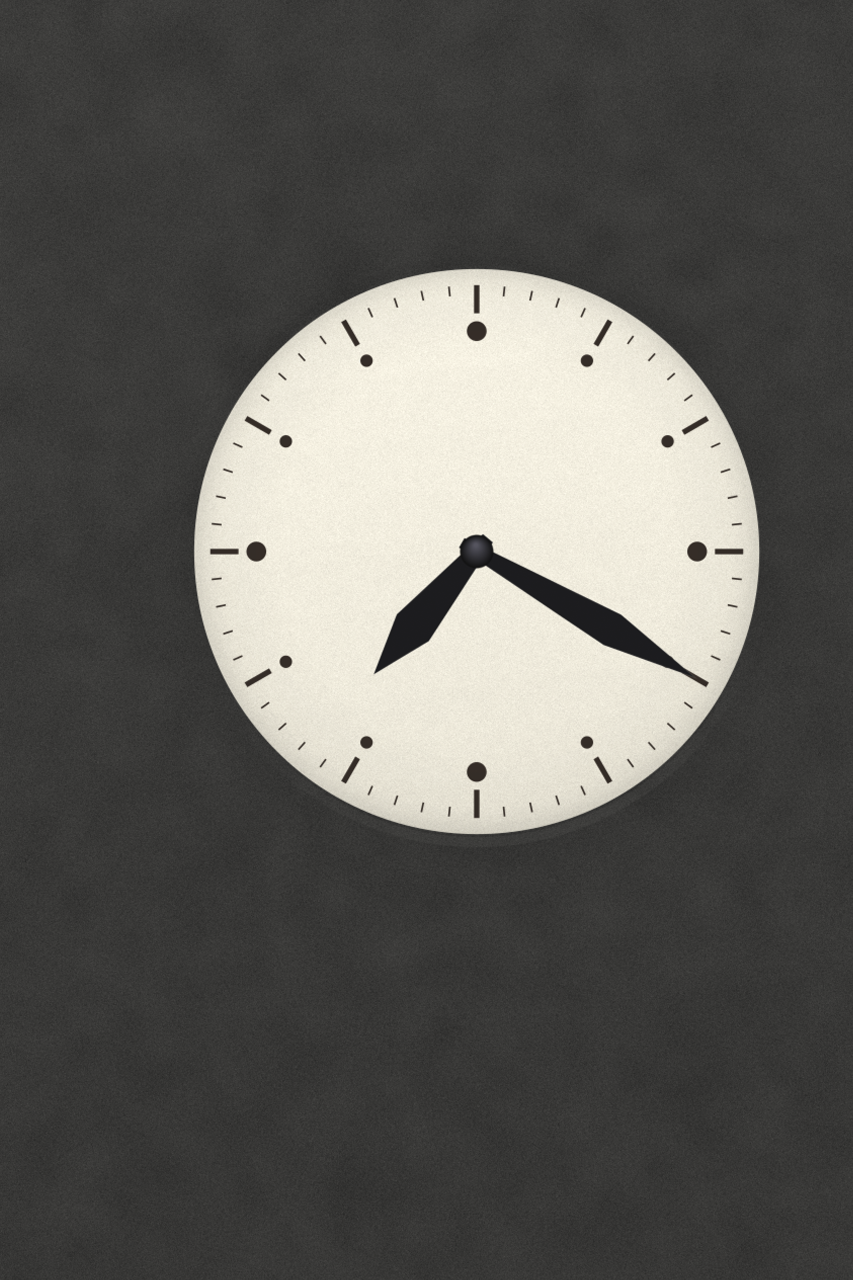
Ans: 7:20
